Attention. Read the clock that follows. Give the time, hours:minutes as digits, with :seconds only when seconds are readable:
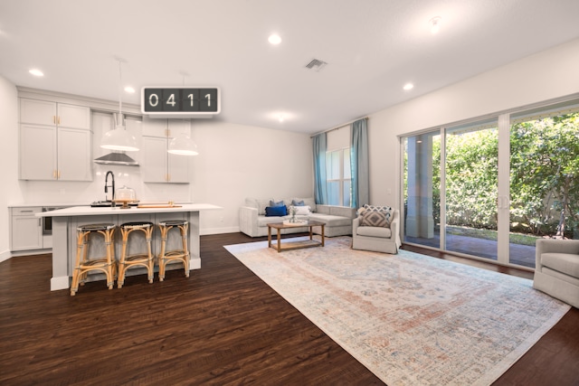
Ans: 4:11
